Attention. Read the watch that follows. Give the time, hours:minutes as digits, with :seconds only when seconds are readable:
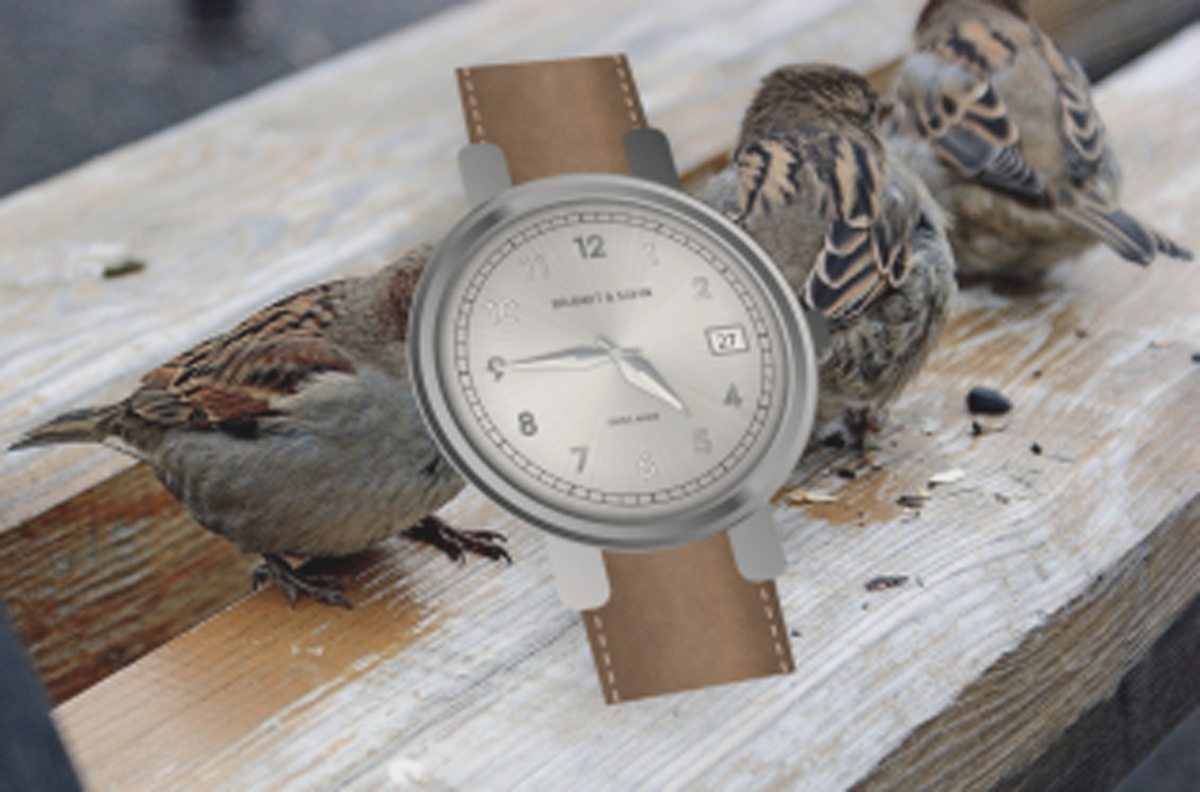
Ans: 4:45
